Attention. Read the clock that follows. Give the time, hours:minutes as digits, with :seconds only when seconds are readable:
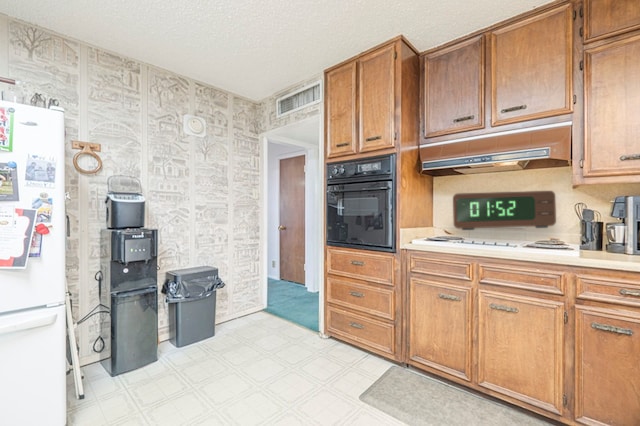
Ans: 1:52
